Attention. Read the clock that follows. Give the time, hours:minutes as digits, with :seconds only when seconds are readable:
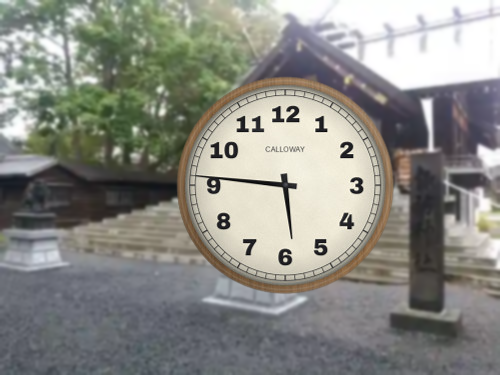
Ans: 5:46
